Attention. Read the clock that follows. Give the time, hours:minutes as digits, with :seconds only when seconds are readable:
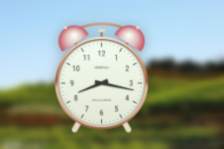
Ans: 8:17
